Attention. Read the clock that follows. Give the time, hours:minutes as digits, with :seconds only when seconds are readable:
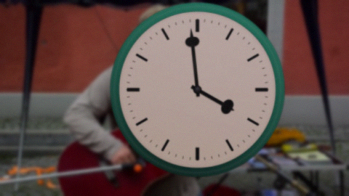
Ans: 3:59
